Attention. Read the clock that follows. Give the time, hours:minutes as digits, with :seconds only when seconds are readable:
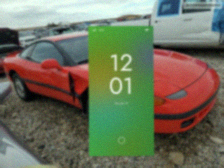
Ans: 12:01
